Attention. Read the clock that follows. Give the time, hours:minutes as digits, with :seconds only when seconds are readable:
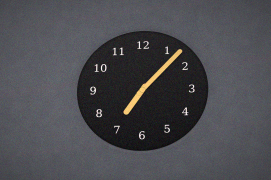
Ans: 7:07
